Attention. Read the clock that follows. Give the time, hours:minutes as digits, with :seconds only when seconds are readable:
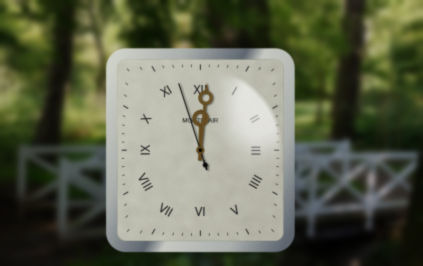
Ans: 12:00:57
